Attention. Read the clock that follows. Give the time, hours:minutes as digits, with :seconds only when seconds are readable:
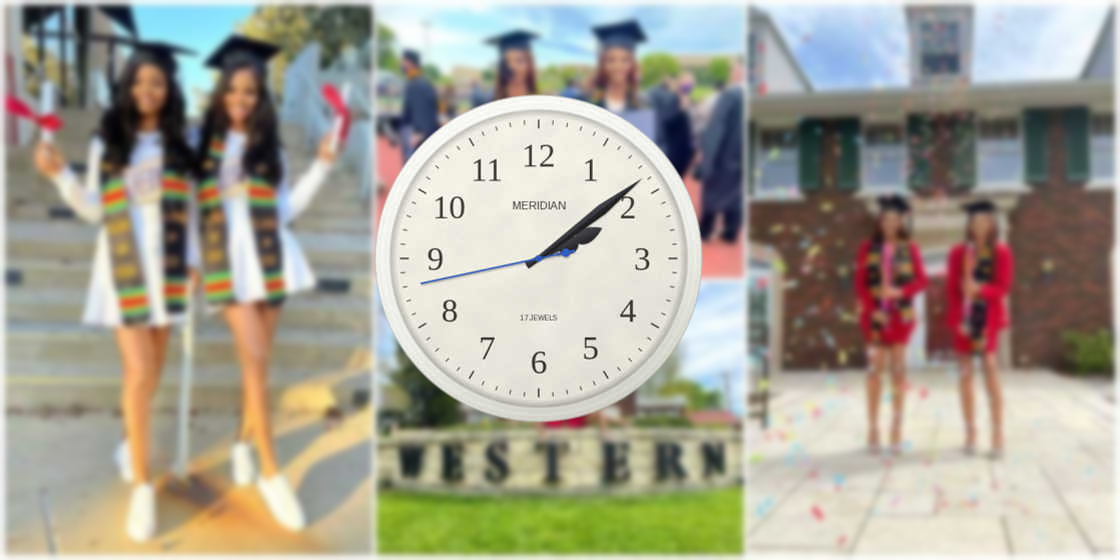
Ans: 2:08:43
